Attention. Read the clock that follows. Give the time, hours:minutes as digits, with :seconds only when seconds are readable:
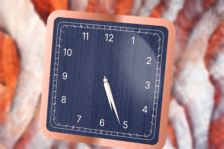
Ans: 5:26
